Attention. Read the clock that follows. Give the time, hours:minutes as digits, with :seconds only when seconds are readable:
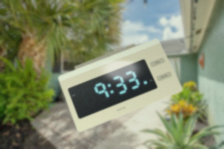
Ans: 9:33
